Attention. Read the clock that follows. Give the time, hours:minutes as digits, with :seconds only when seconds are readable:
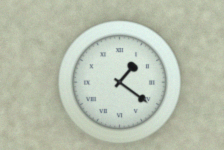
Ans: 1:21
